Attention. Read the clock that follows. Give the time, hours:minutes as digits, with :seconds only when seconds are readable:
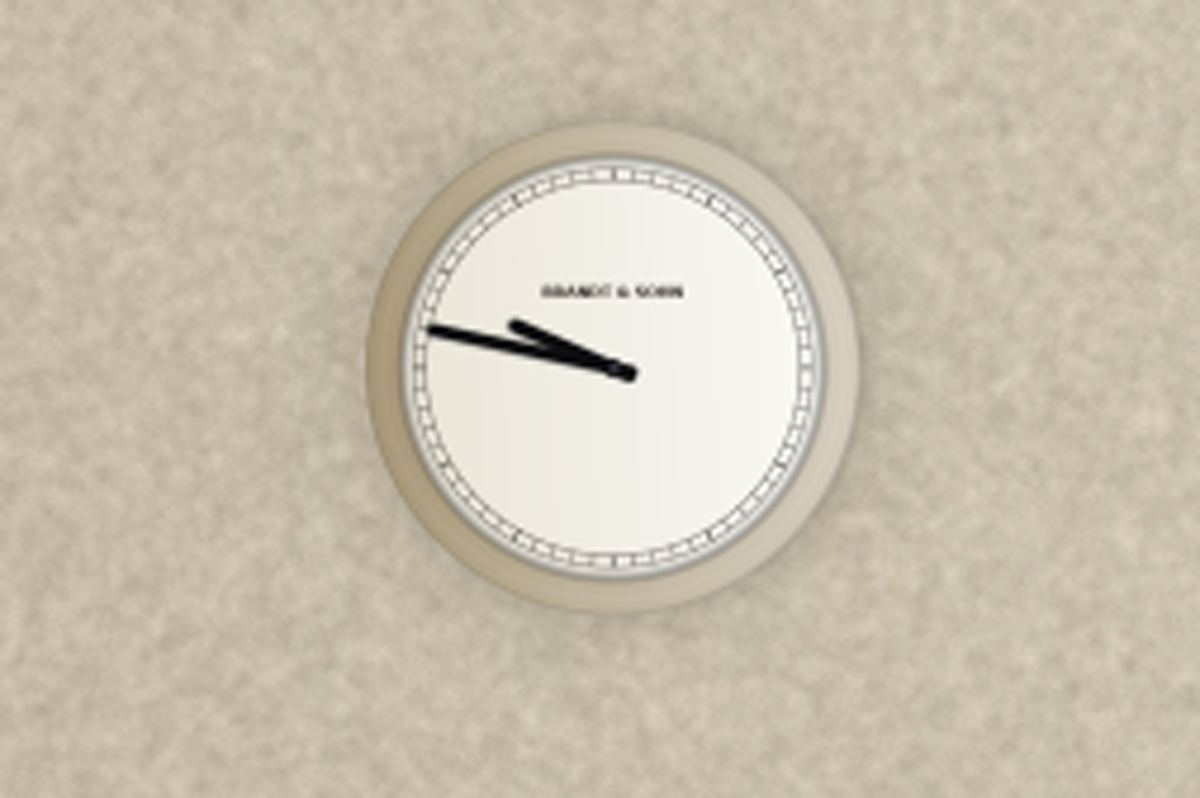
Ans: 9:47
